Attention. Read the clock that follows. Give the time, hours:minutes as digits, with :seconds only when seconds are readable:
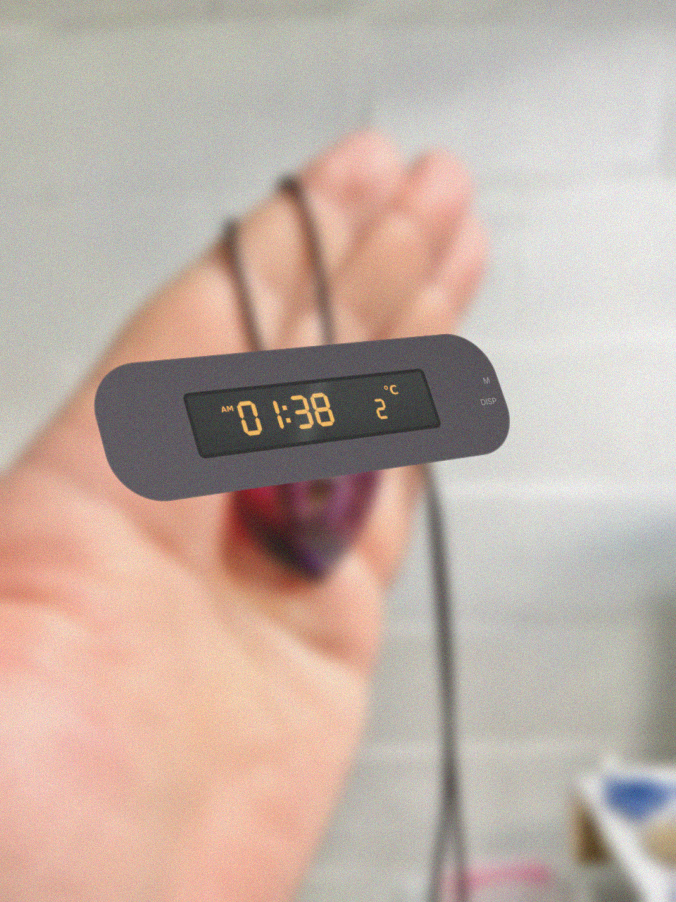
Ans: 1:38
